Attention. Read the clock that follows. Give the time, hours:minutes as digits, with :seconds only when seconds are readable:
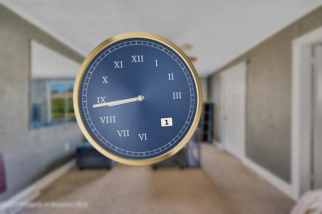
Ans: 8:44
